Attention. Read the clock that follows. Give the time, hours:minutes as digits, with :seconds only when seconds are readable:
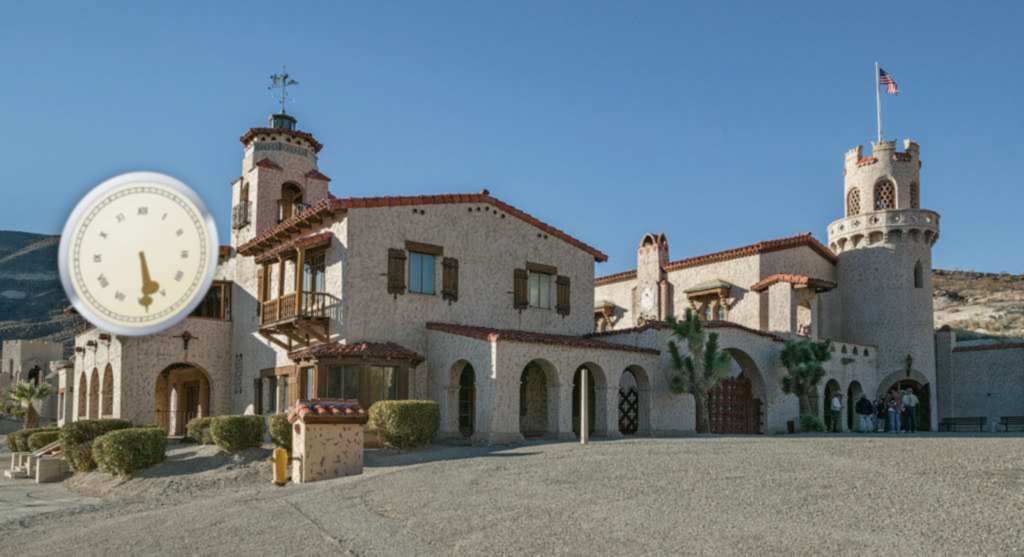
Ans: 5:29
